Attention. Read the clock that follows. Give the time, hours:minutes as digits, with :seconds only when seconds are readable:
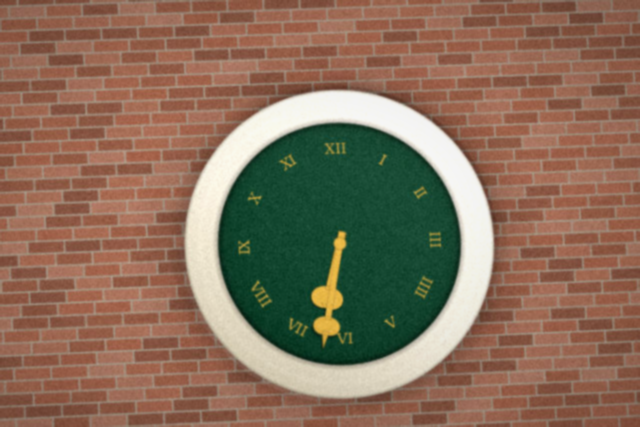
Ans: 6:32
